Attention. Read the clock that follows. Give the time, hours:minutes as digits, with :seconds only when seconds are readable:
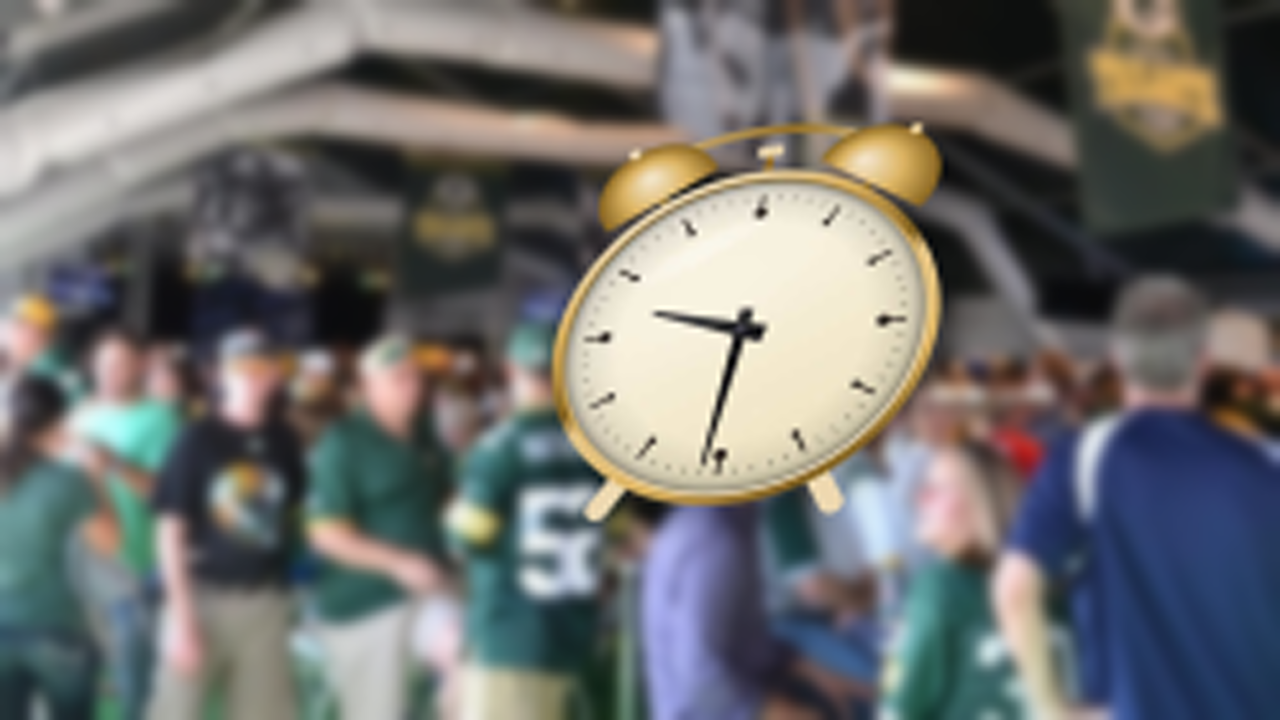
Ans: 9:31
